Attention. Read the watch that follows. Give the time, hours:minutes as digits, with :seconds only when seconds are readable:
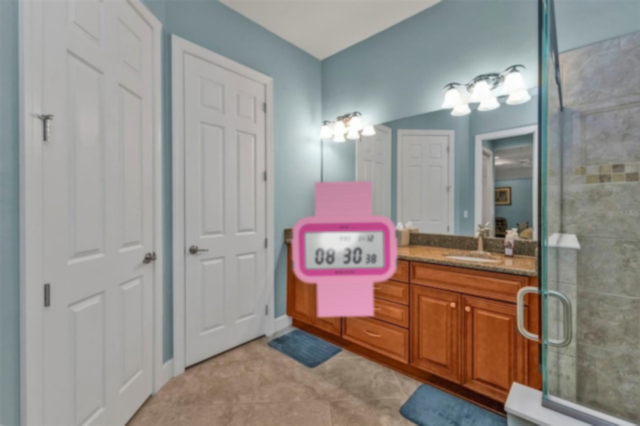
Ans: 8:30
